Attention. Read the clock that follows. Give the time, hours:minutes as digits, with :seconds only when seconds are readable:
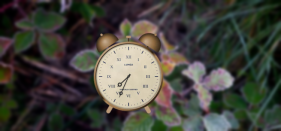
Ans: 7:34
